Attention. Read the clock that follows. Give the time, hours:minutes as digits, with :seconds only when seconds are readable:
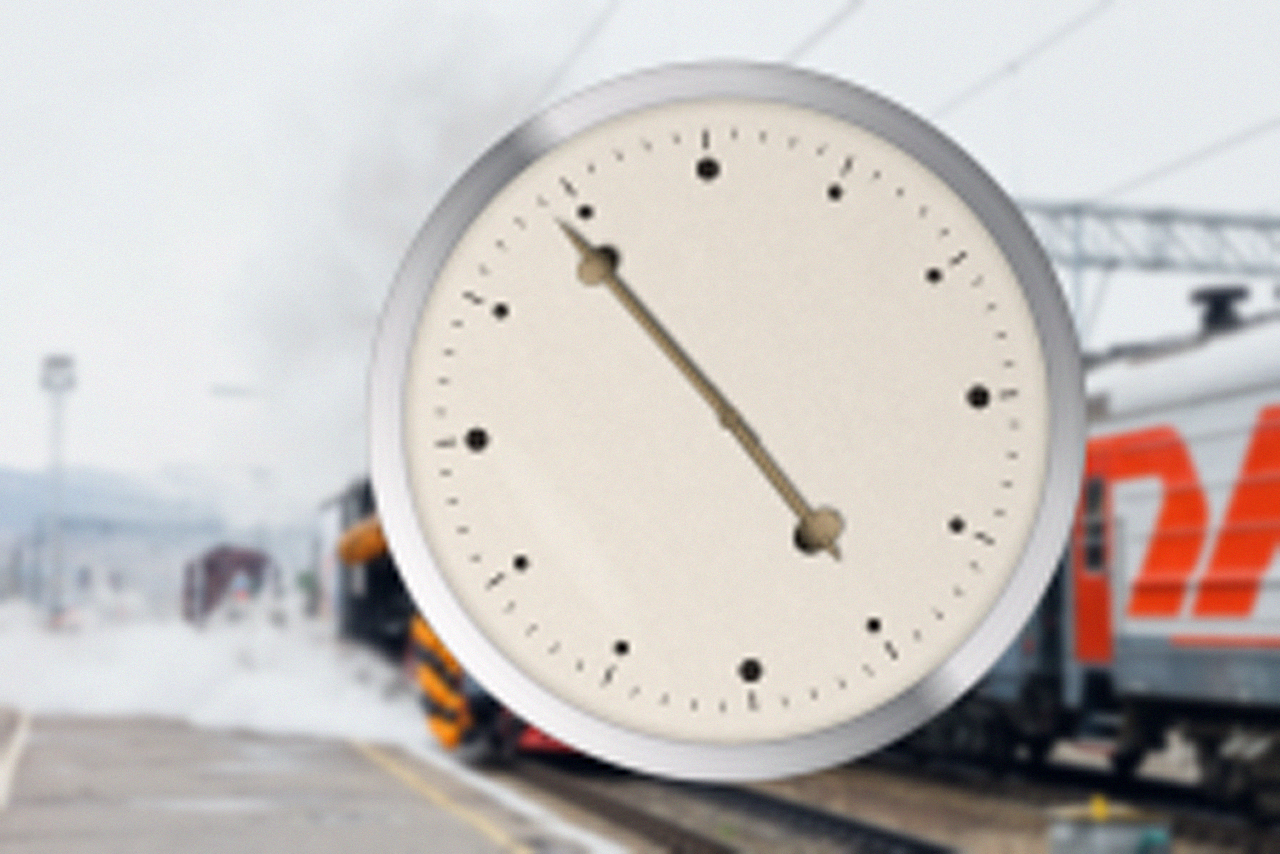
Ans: 4:54
